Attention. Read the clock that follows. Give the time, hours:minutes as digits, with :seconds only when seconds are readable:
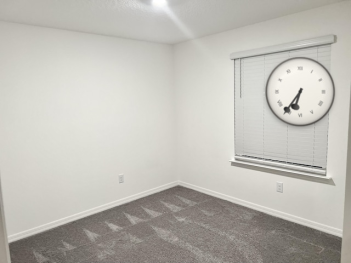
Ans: 6:36
